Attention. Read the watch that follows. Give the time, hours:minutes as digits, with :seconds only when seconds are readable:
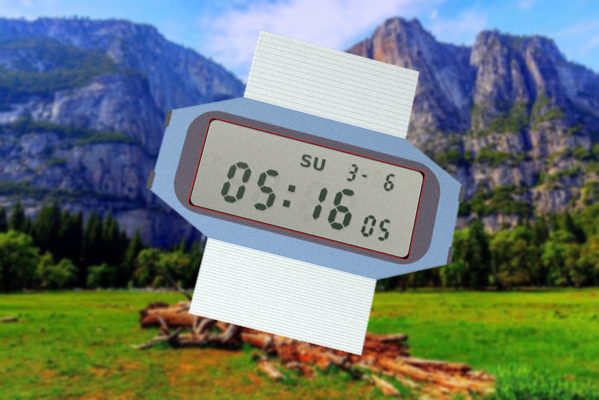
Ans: 5:16:05
